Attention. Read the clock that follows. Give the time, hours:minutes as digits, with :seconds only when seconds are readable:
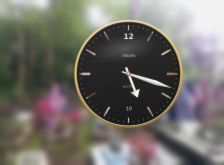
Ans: 5:18
